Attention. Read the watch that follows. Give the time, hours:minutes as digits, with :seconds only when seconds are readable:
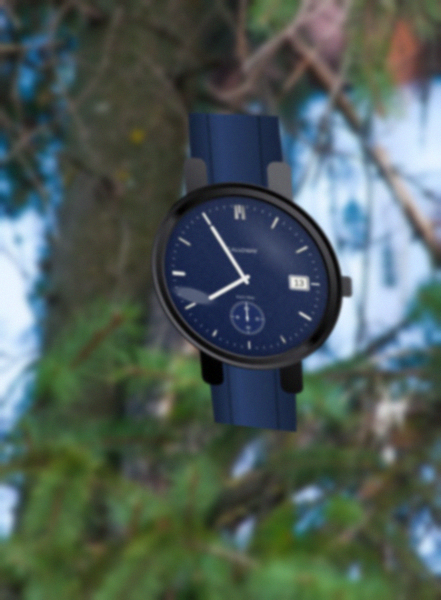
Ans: 7:55
